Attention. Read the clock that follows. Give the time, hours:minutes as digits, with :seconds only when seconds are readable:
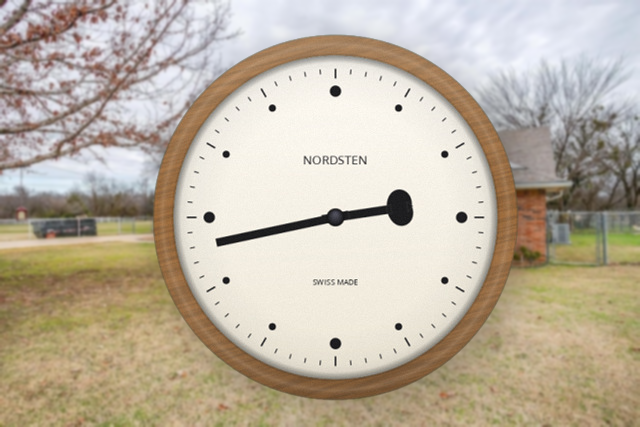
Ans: 2:43
